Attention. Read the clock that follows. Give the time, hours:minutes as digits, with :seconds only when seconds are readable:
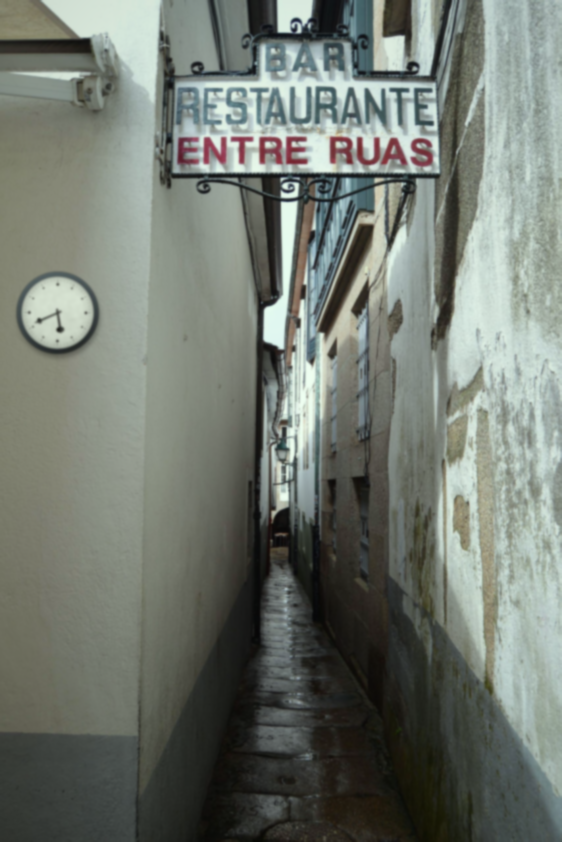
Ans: 5:41
